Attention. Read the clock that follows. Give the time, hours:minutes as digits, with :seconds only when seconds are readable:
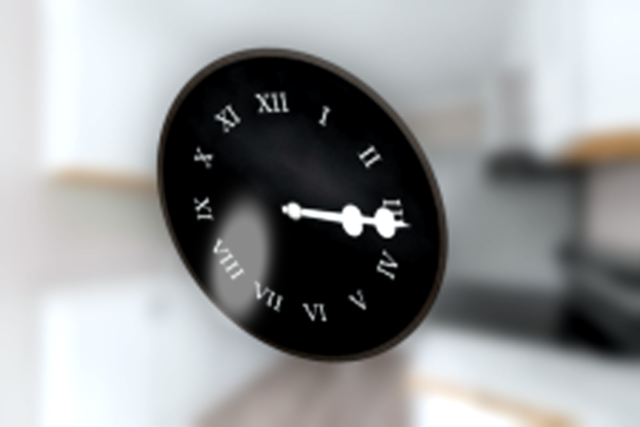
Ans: 3:16
